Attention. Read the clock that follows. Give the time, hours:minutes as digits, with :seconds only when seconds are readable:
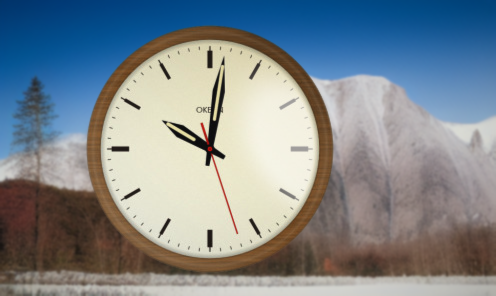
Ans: 10:01:27
